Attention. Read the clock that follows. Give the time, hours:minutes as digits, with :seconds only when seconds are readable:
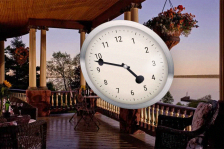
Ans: 4:48
